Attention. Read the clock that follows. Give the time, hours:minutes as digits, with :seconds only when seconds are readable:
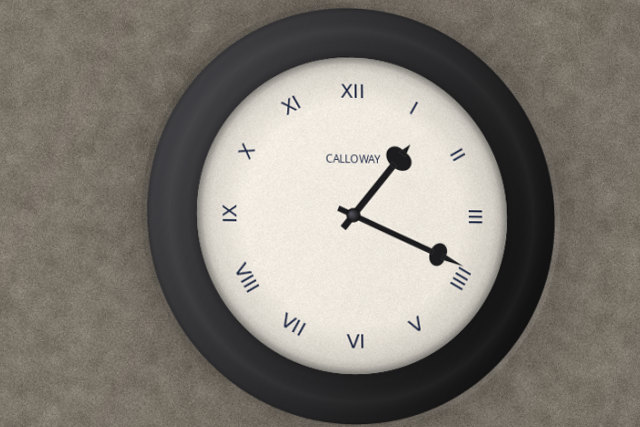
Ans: 1:19
